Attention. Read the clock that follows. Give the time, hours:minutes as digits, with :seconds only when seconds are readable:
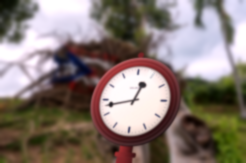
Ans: 12:43
